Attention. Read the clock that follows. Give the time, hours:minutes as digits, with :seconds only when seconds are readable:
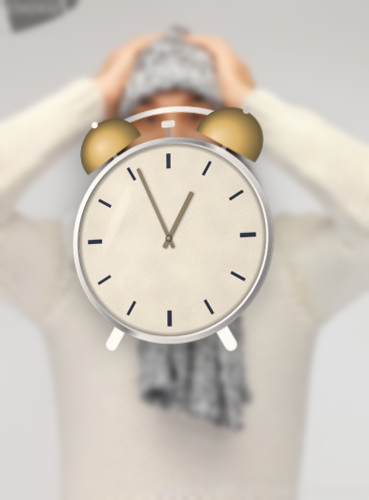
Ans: 12:56
